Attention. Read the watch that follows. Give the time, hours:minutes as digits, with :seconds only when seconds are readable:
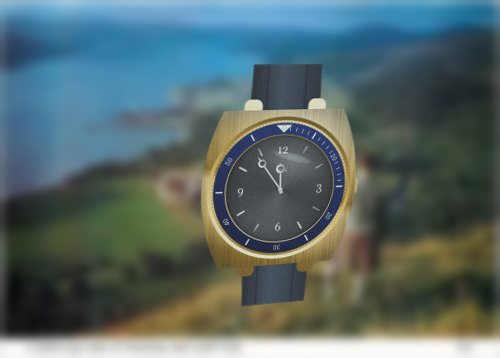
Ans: 11:54
